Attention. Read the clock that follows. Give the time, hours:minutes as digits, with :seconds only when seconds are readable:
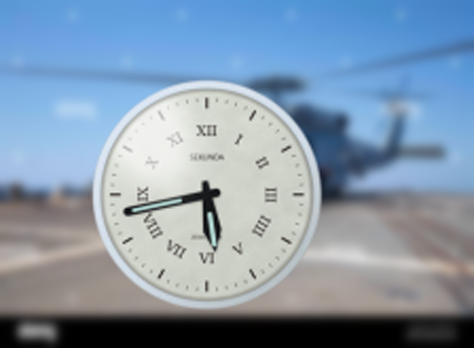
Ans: 5:43
